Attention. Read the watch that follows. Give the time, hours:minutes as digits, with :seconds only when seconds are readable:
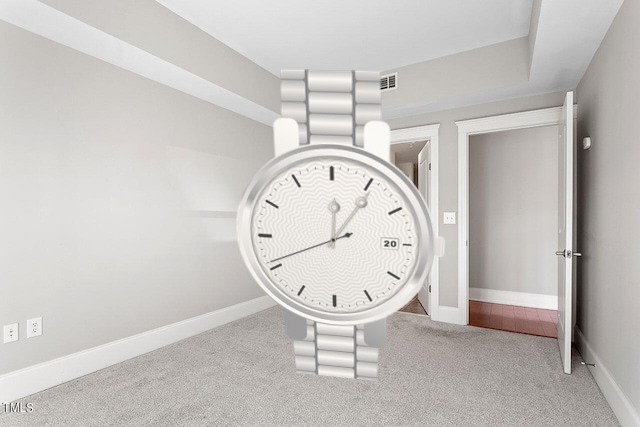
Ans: 12:05:41
